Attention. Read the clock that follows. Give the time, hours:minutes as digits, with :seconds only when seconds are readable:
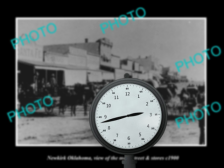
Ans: 2:43
